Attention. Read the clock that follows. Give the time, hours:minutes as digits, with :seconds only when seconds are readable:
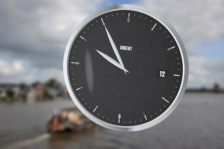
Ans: 9:55
